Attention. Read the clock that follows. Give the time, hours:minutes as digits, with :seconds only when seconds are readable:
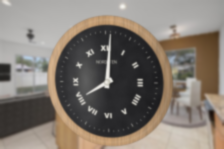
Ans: 8:01
